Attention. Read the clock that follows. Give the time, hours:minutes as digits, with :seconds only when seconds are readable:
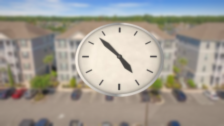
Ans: 4:53
